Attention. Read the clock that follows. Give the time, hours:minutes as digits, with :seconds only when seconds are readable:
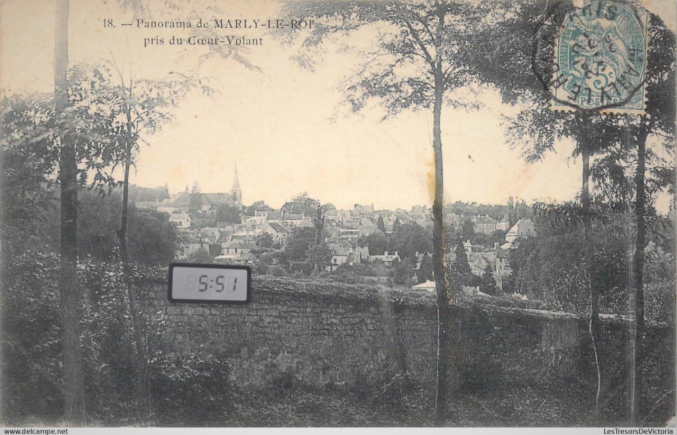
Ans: 5:51
